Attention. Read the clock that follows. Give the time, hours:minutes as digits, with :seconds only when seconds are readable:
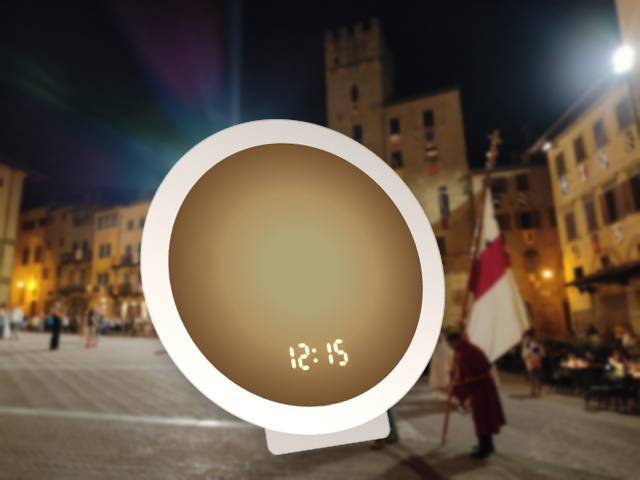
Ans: 12:15
